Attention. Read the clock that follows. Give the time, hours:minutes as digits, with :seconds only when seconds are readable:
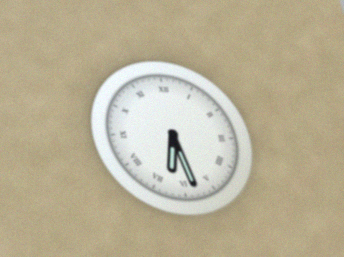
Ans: 6:28
